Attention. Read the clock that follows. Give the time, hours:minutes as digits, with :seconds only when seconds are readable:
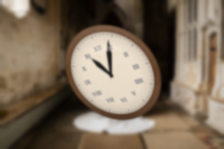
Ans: 11:04
